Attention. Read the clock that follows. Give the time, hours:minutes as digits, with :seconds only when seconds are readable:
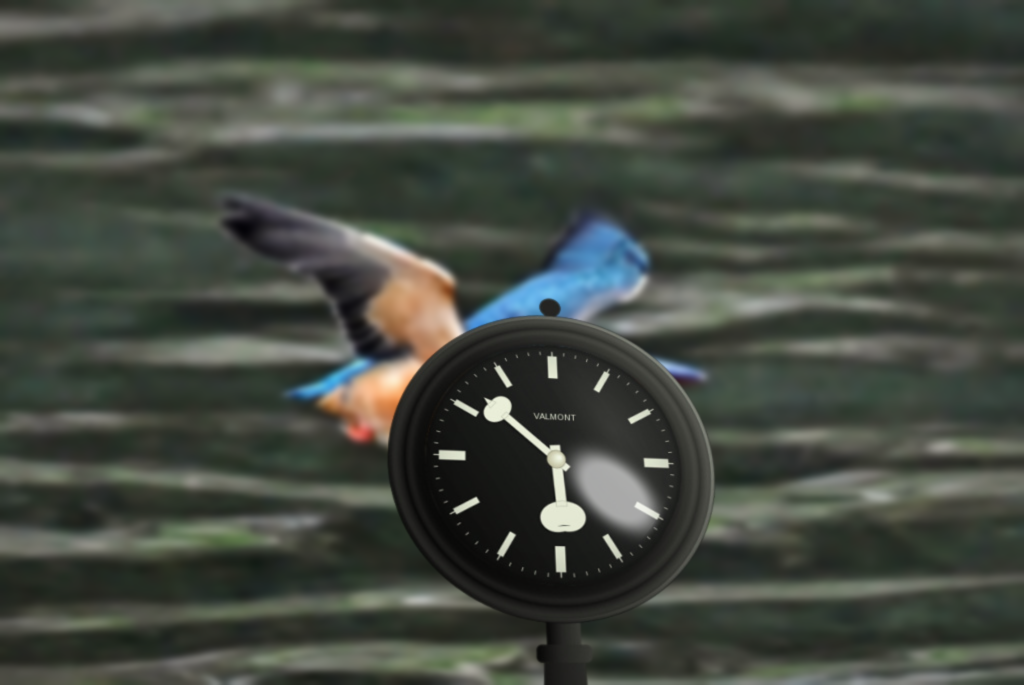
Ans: 5:52
